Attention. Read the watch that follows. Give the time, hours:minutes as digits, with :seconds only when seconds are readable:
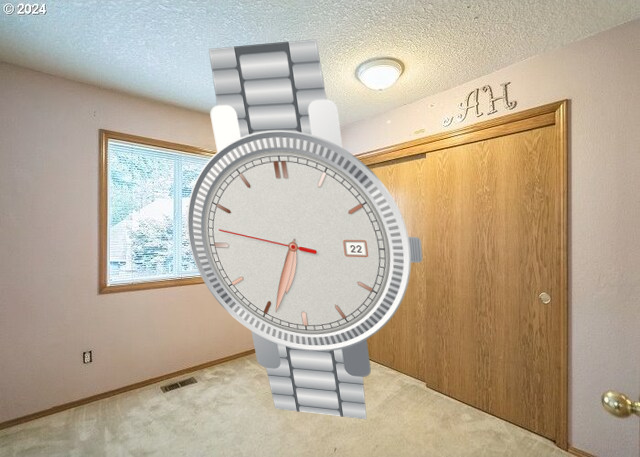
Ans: 6:33:47
